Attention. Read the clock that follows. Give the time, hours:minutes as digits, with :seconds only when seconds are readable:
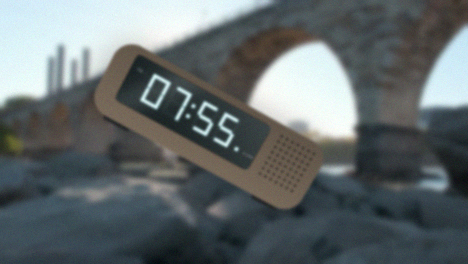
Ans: 7:55
